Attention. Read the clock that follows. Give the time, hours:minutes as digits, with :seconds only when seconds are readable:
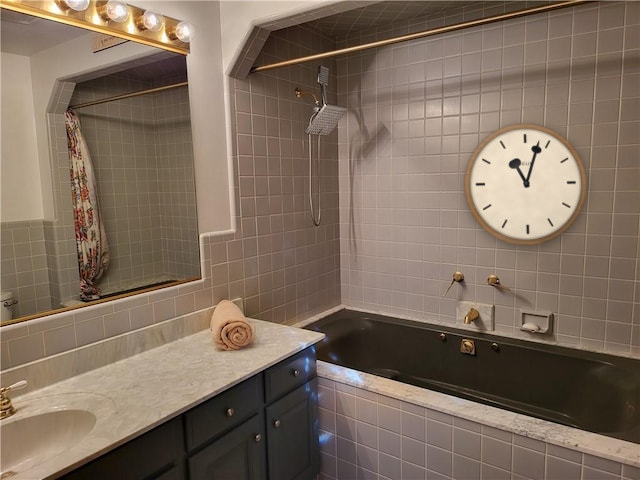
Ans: 11:03
